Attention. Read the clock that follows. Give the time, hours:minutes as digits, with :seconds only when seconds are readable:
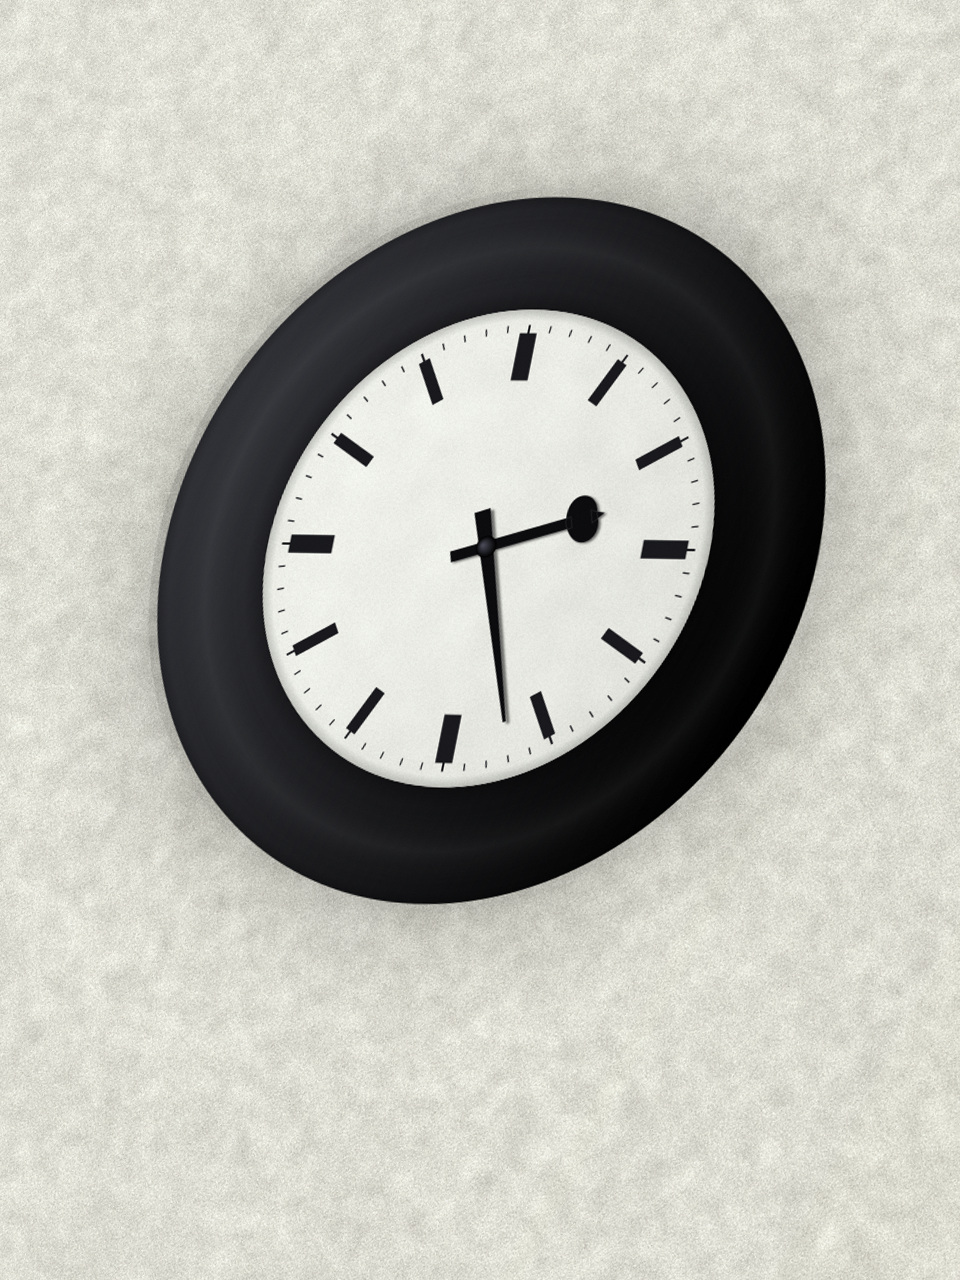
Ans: 2:27
